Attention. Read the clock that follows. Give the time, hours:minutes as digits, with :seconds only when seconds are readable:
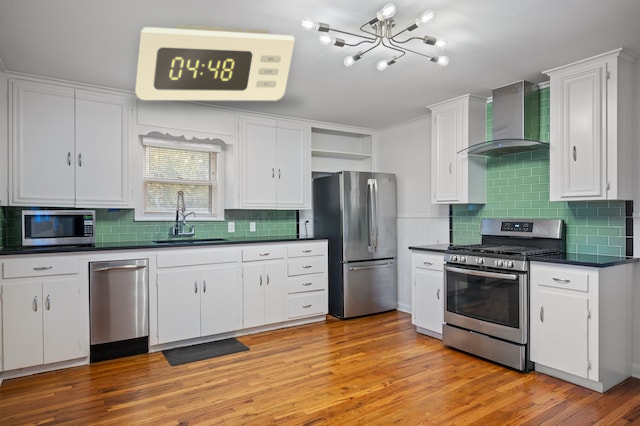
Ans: 4:48
